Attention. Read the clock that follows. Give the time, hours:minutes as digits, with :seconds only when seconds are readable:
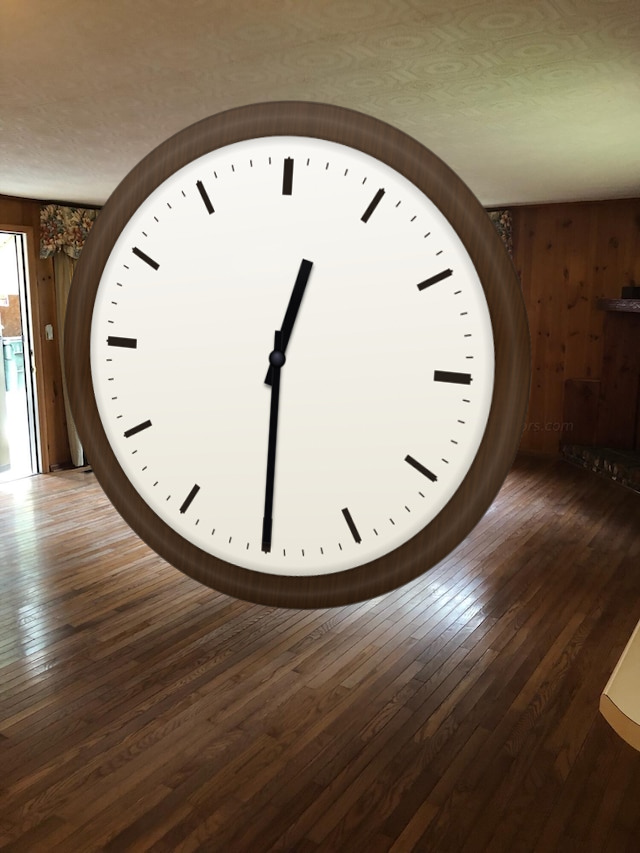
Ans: 12:30
